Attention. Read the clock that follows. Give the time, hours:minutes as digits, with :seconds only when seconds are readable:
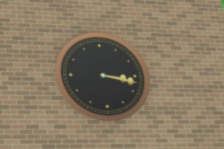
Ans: 3:17
